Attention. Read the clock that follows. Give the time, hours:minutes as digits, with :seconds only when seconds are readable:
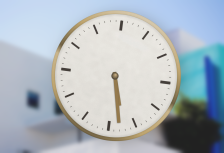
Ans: 5:28
